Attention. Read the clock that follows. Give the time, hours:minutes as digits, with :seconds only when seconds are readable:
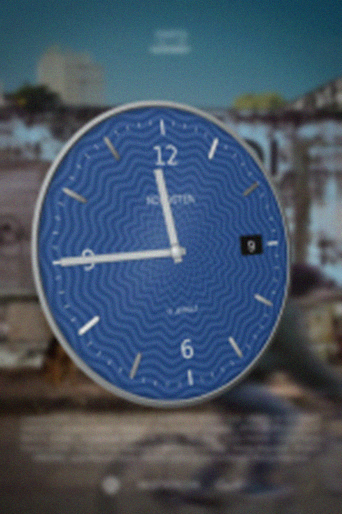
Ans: 11:45
